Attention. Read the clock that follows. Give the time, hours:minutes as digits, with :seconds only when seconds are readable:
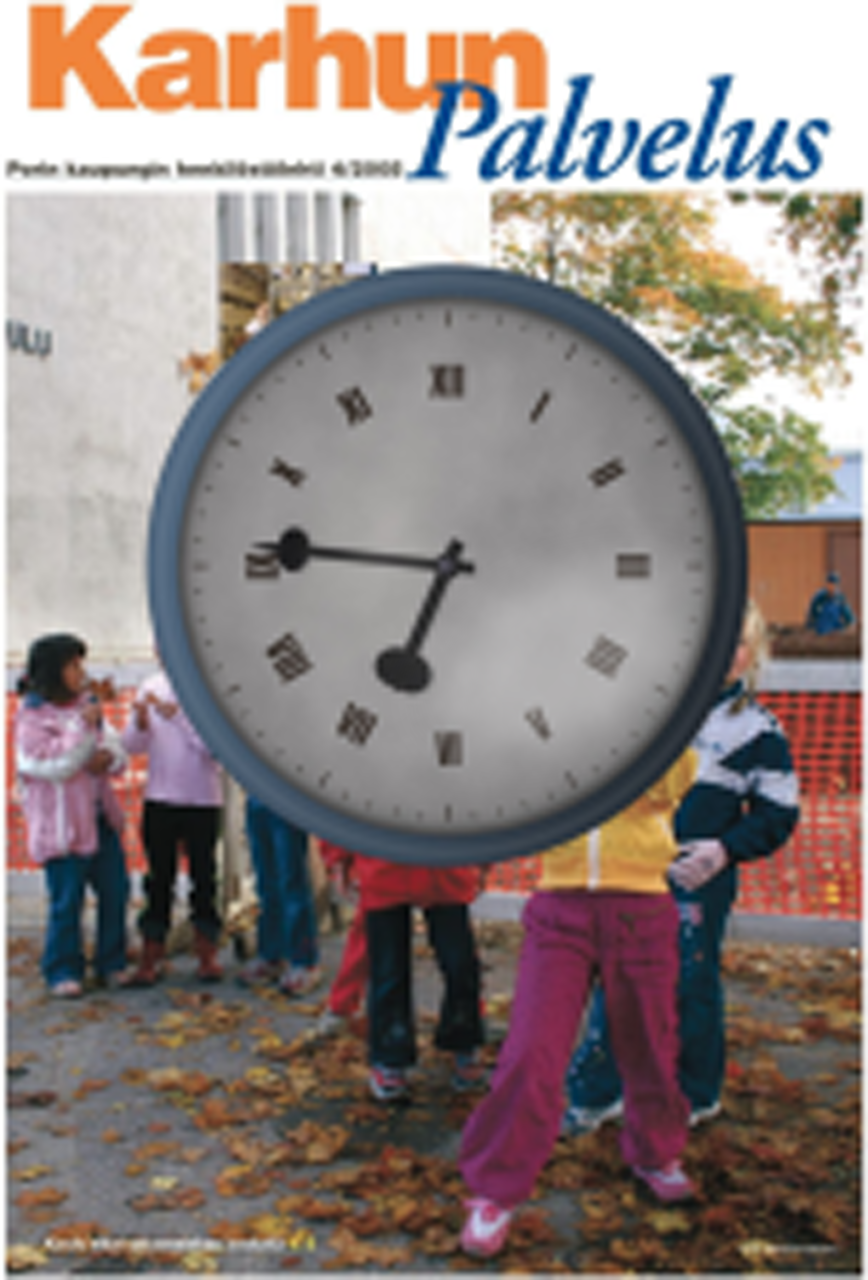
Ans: 6:46
